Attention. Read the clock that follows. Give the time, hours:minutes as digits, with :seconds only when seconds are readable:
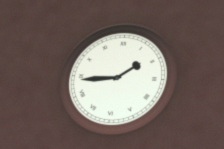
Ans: 1:44
